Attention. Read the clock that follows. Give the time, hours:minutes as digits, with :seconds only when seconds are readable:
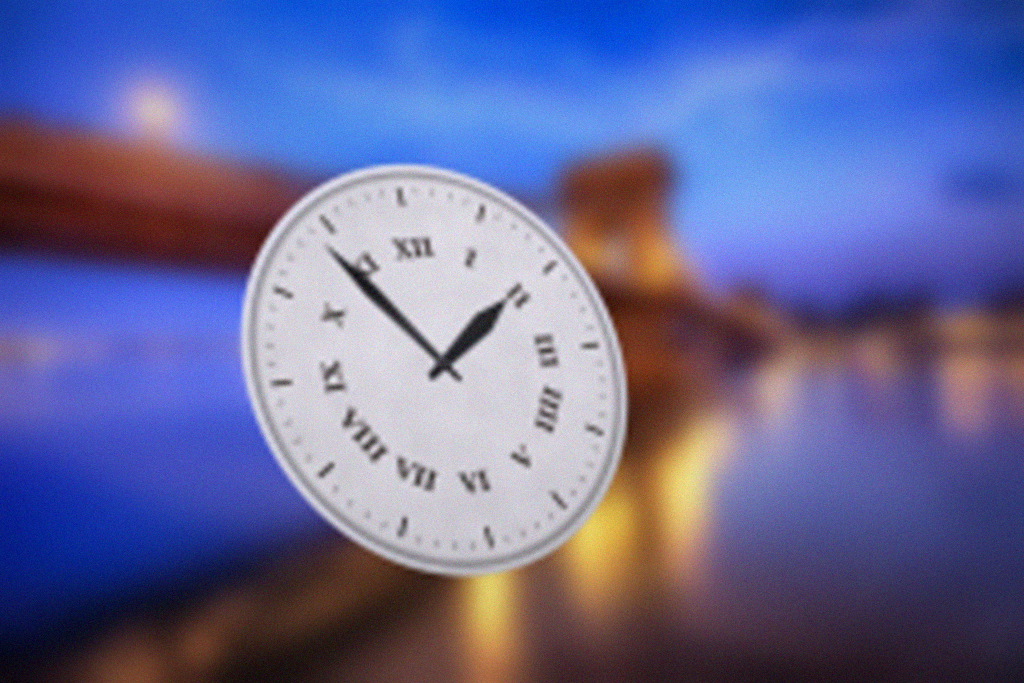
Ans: 1:54
